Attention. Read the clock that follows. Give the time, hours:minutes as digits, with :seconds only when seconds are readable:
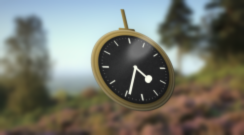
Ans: 4:34
